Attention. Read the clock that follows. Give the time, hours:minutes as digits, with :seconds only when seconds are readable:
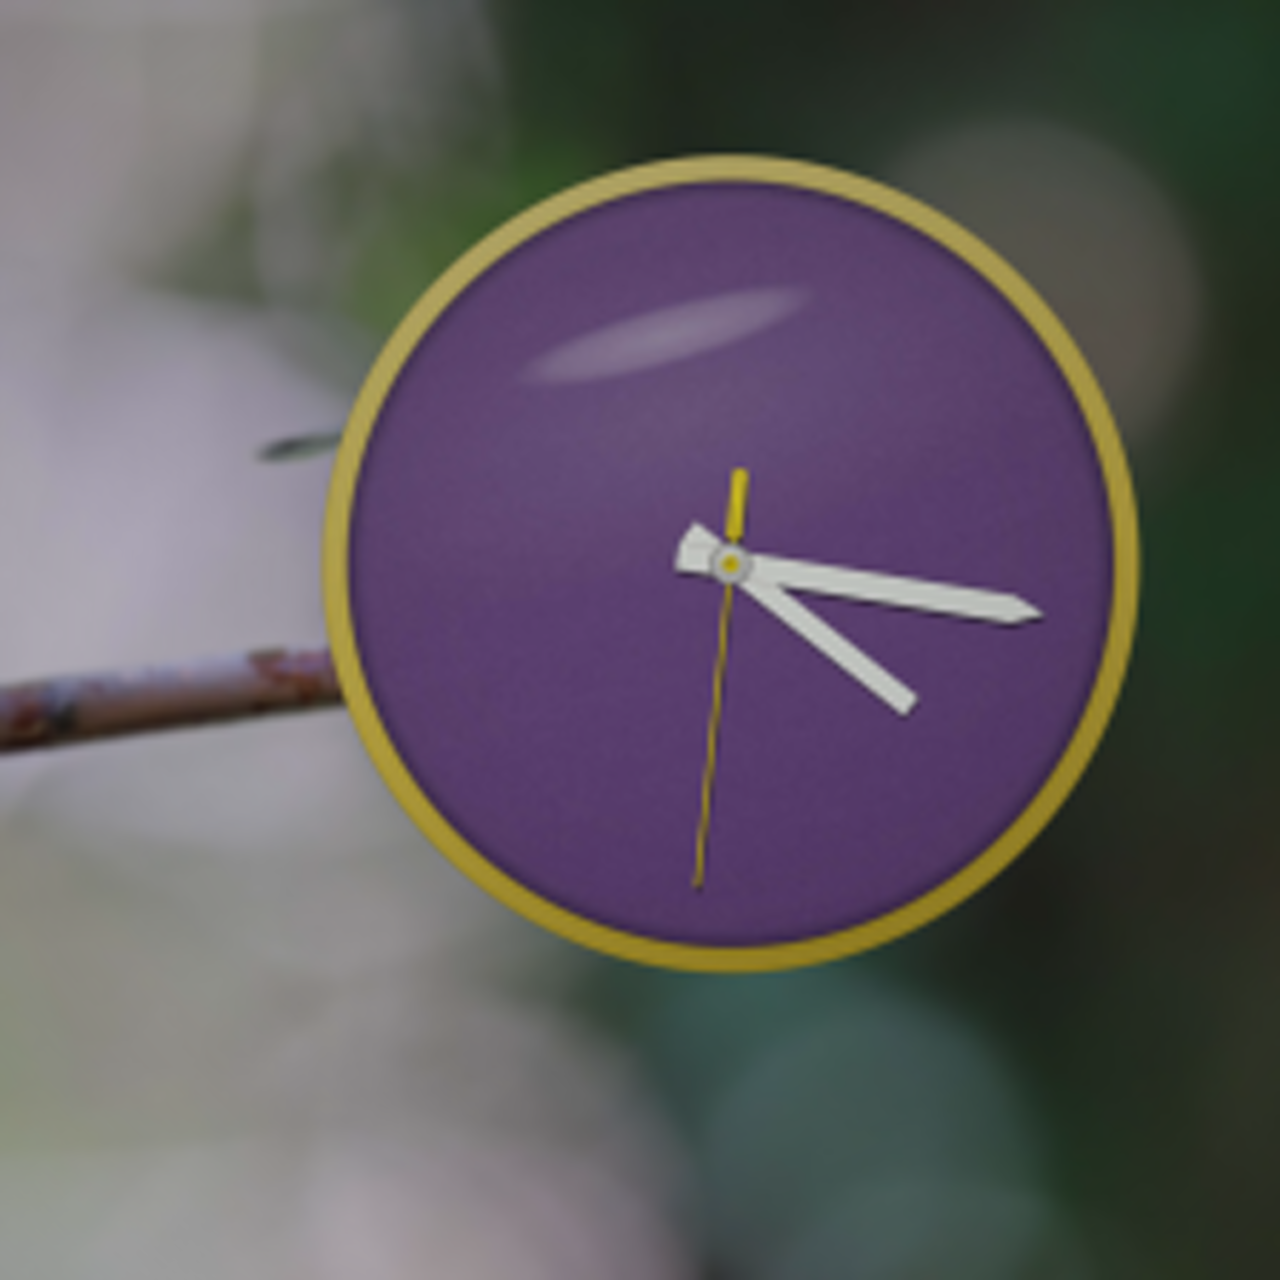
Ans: 4:16:31
